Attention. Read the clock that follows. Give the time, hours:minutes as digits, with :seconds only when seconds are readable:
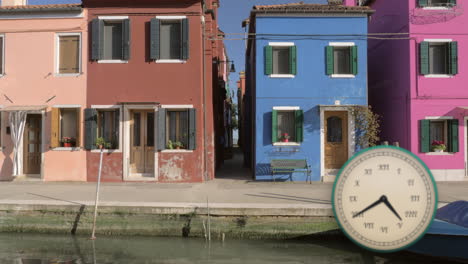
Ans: 4:40
